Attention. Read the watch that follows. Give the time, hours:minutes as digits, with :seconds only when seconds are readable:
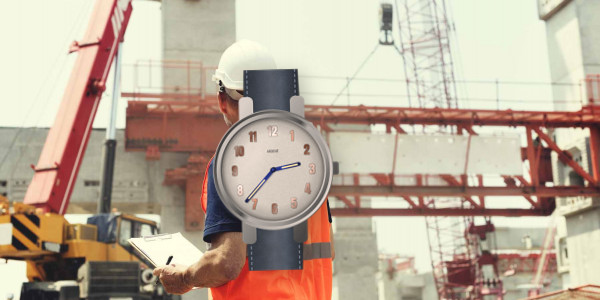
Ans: 2:37
